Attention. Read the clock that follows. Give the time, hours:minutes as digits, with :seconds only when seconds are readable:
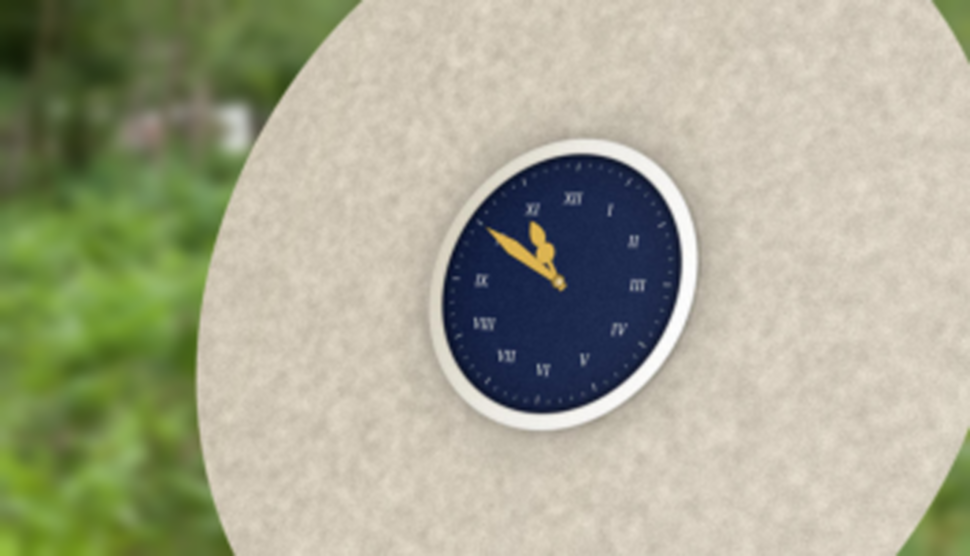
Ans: 10:50
